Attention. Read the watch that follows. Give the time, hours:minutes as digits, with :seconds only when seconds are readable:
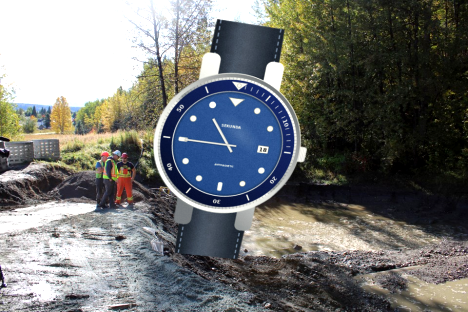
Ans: 10:45
